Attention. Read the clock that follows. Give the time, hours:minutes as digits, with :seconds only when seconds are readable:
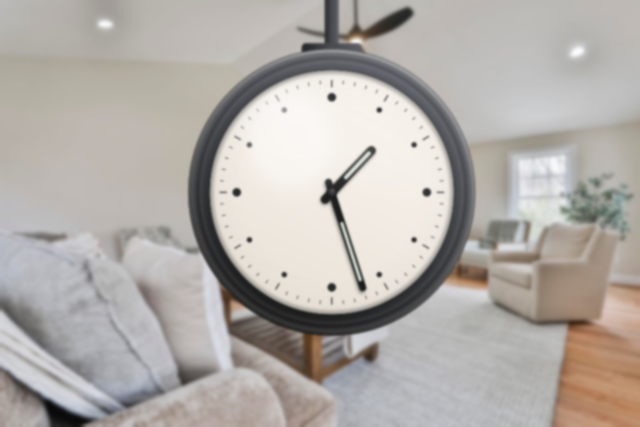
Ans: 1:27
